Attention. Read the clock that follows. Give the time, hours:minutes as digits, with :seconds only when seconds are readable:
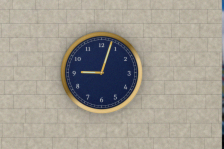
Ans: 9:03
